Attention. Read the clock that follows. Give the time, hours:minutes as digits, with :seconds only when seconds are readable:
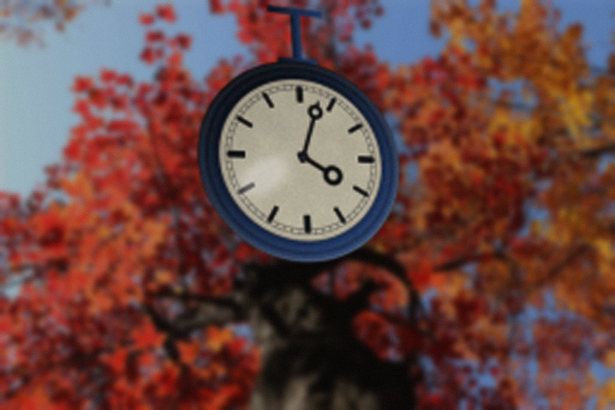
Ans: 4:03
